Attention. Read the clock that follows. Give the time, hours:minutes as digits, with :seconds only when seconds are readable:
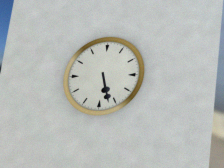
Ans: 5:27
